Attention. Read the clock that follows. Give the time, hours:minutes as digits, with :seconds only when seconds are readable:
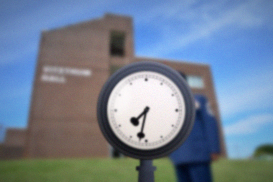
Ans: 7:32
